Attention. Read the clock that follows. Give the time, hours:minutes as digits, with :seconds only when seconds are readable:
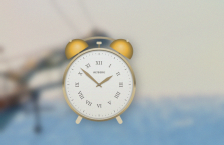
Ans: 1:52
